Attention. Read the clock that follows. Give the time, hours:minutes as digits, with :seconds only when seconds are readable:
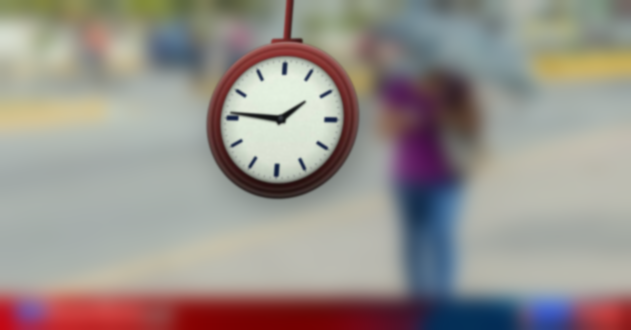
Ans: 1:46
